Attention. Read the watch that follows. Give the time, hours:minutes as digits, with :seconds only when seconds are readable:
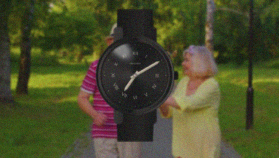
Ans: 7:10
